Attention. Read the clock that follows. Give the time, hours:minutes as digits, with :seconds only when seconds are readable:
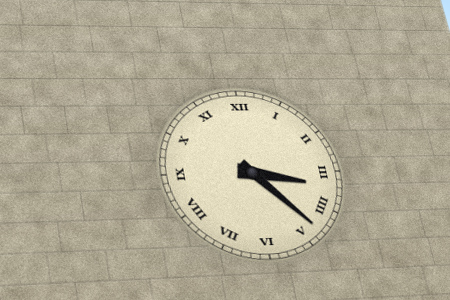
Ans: 3:23
